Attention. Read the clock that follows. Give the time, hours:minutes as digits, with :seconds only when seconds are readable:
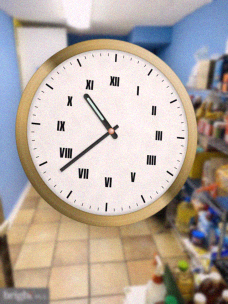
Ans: 10:38
